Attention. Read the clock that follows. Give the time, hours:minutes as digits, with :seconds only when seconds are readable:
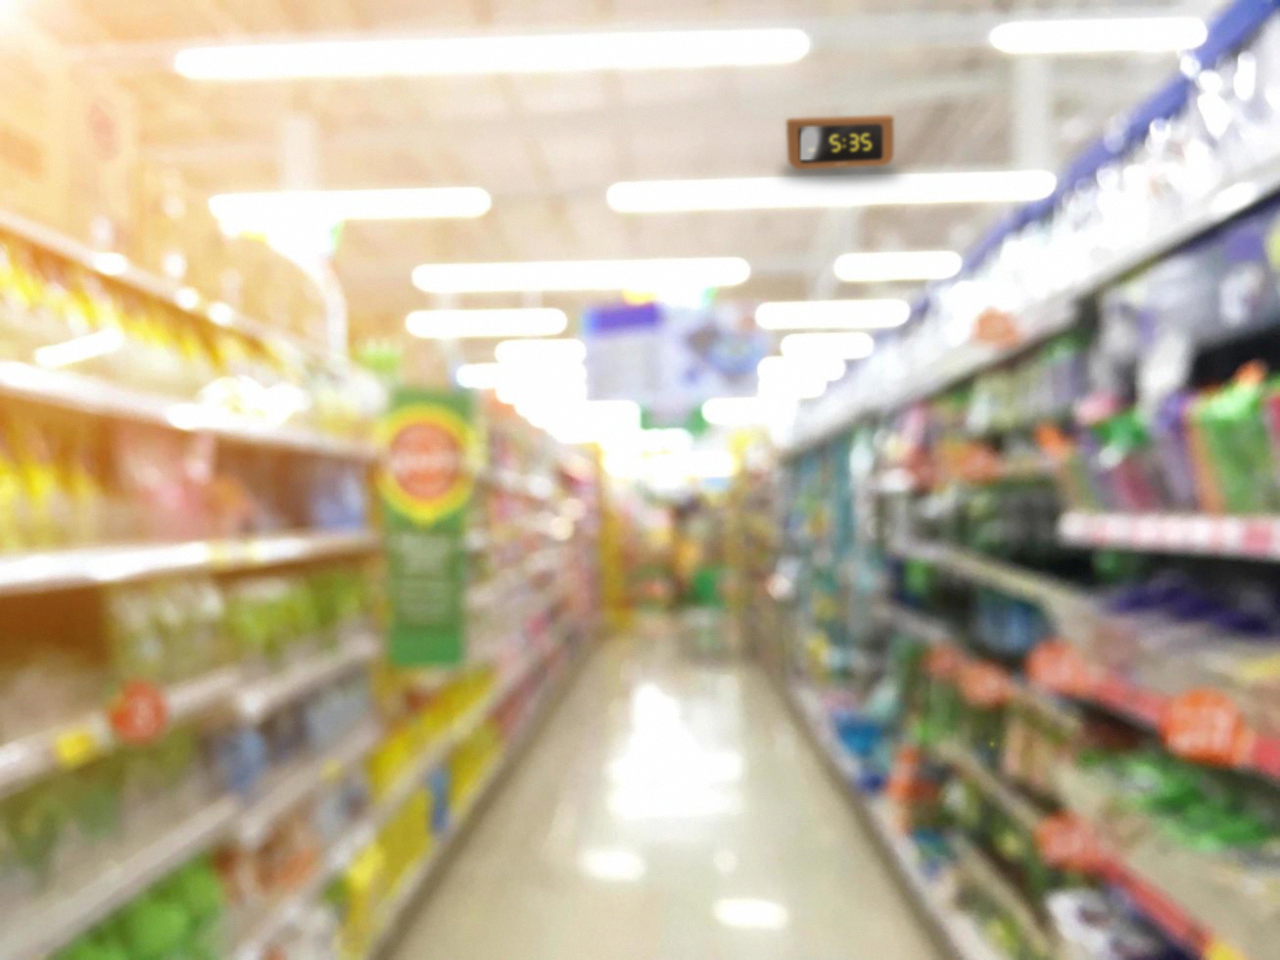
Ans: 5:35
